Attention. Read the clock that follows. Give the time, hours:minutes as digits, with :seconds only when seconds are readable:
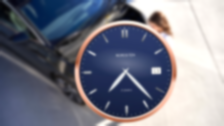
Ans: 7:23
